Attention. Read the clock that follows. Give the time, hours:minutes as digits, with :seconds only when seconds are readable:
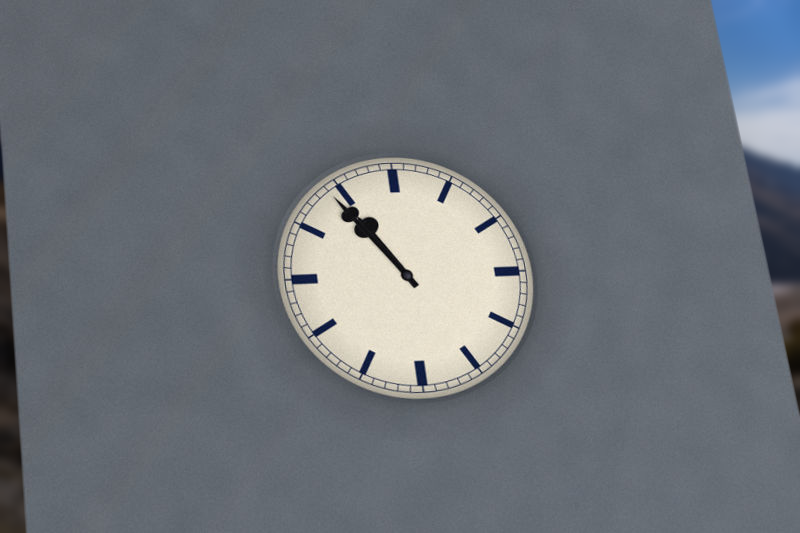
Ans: 10:54
